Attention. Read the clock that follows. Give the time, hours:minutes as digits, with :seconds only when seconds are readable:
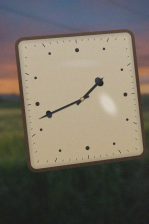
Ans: 1:42
